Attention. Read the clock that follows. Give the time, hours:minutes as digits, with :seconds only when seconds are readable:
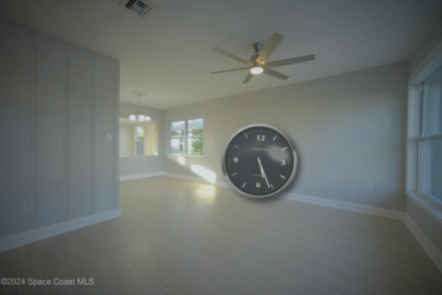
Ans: 5:26
